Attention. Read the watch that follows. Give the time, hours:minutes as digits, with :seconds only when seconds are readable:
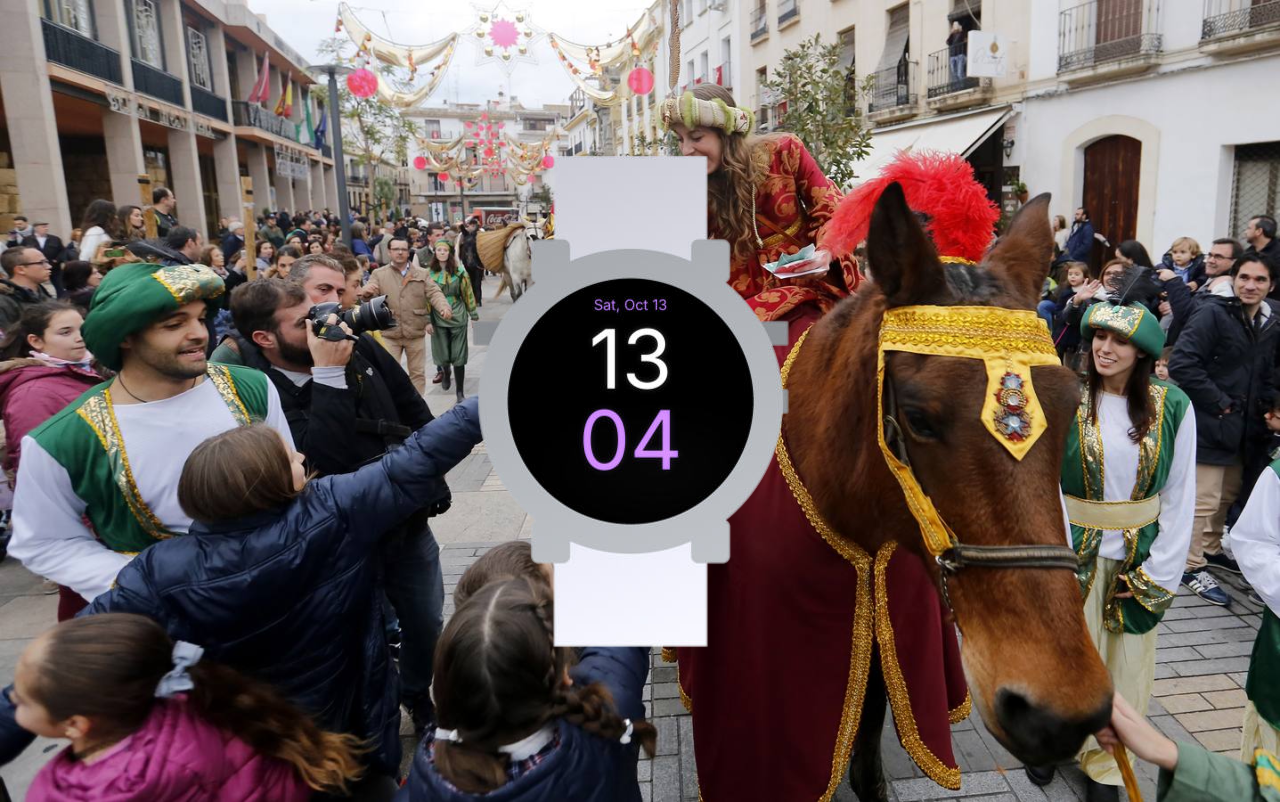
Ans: 13:04
